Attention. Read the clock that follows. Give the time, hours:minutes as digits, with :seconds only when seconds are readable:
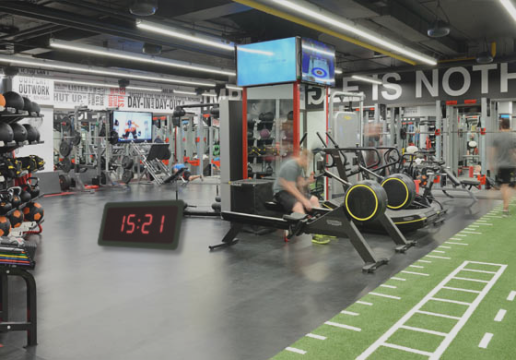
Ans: 15:21
